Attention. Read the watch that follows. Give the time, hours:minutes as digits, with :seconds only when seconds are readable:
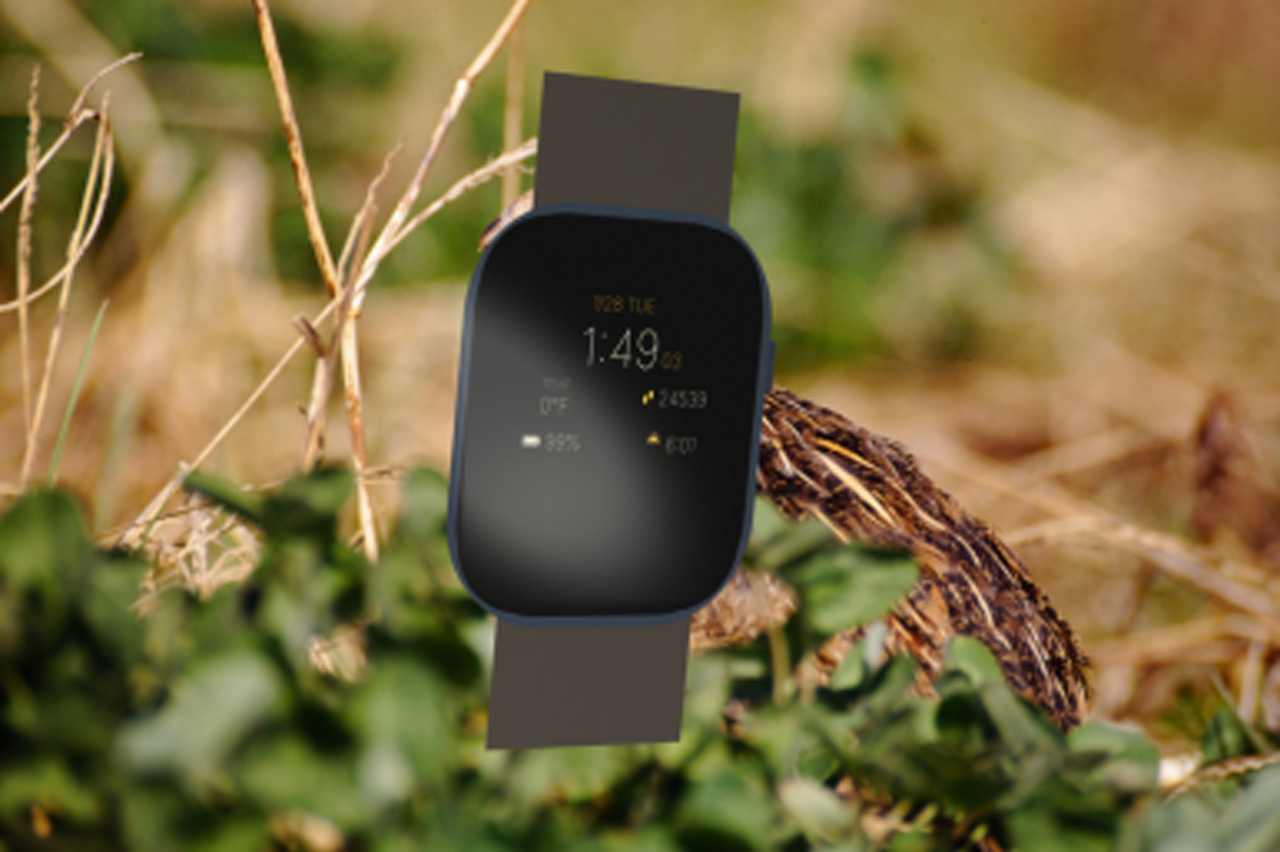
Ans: 1:49
